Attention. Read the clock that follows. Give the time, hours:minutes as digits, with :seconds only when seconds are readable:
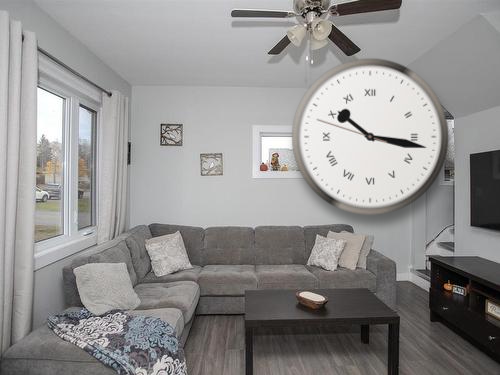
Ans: 10:16:48
